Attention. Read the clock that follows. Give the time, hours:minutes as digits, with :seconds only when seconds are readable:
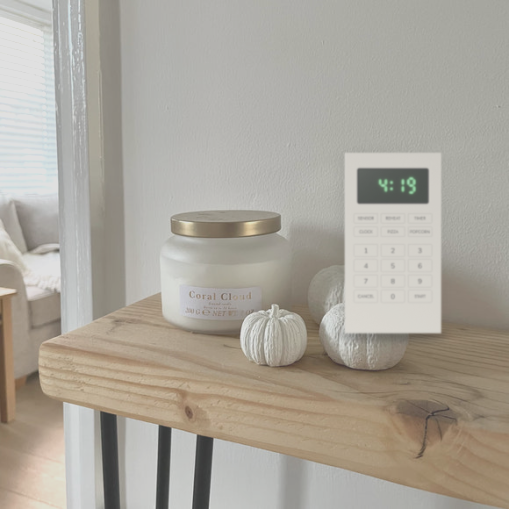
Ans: 4:19
